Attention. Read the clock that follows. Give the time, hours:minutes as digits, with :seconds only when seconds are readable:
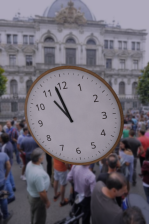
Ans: 10:58
